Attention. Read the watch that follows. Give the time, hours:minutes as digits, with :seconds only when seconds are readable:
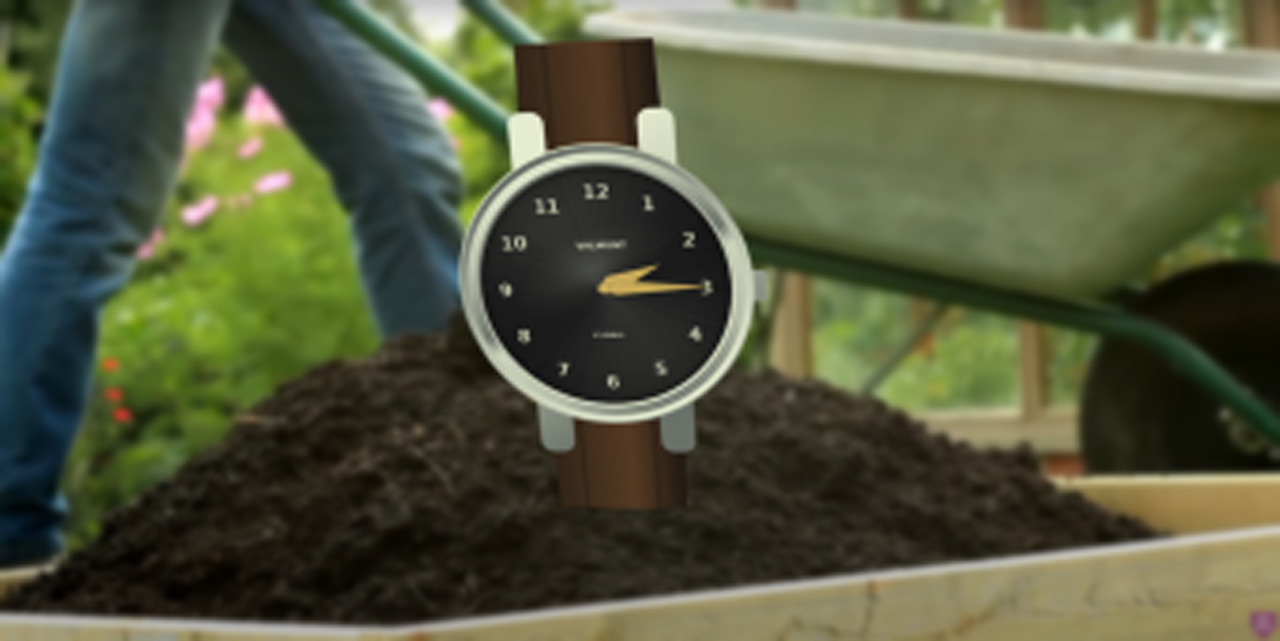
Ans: 2:15
